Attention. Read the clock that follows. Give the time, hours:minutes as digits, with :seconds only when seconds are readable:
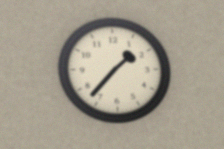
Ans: 1:37
